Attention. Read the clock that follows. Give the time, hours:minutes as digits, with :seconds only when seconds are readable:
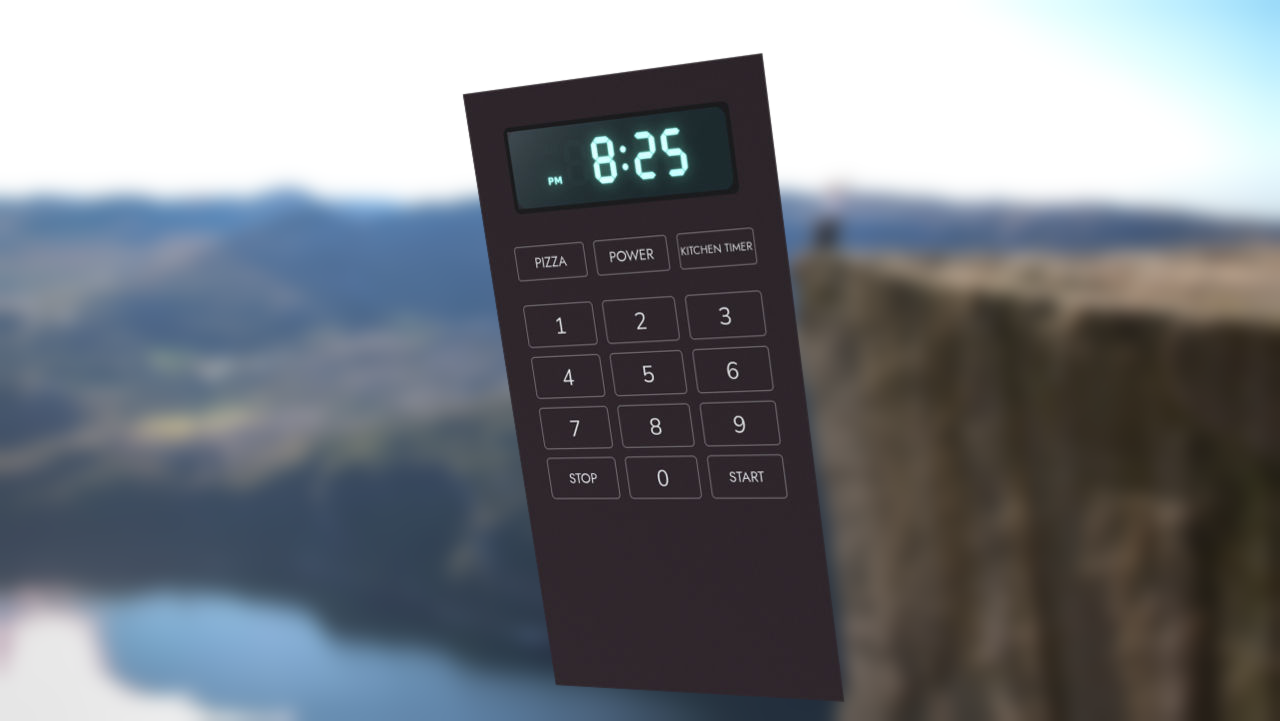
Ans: 8:25
